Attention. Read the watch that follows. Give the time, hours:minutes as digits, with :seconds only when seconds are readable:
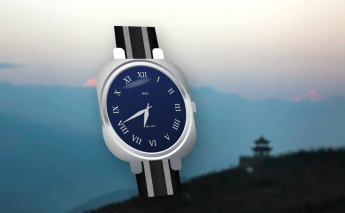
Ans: 6:41
